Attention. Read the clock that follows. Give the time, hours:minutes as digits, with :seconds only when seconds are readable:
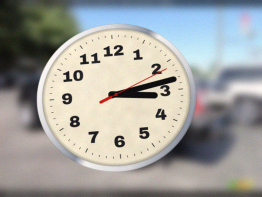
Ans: 3:13:11
